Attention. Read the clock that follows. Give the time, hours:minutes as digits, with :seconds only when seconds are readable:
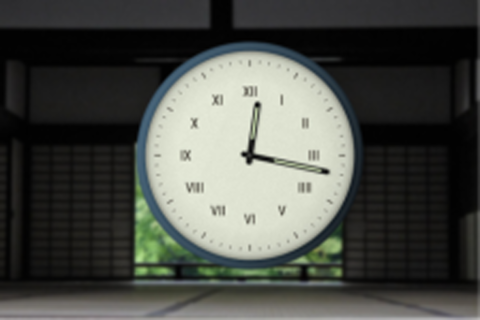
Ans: 12:17
